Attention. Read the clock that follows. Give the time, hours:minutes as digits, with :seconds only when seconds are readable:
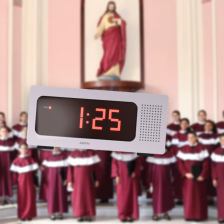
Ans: 1:25
